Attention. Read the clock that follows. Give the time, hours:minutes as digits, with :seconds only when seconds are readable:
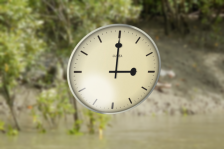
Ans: 3:00
